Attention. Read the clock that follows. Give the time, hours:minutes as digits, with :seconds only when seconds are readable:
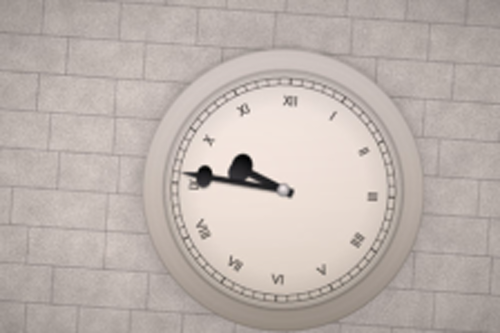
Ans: 9:46
